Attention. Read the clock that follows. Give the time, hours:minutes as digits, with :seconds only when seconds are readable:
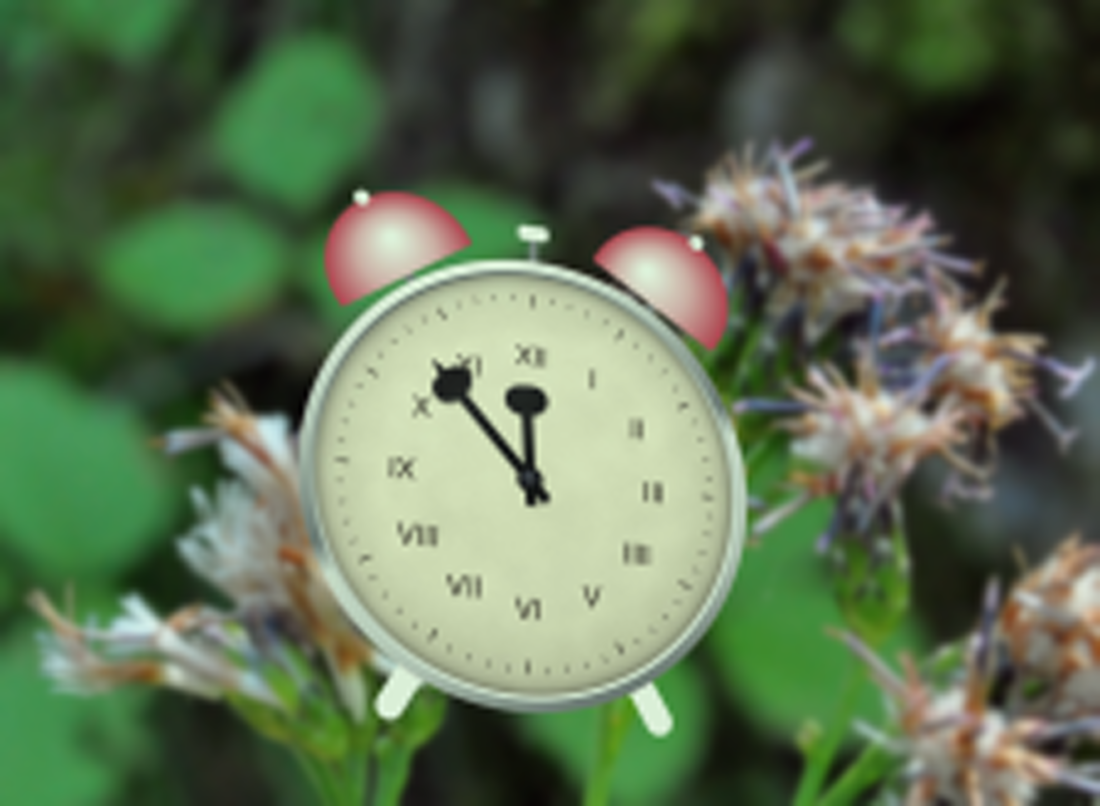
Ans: 11:53
